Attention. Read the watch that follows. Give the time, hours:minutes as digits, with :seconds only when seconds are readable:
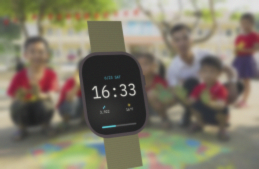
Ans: 16:33
